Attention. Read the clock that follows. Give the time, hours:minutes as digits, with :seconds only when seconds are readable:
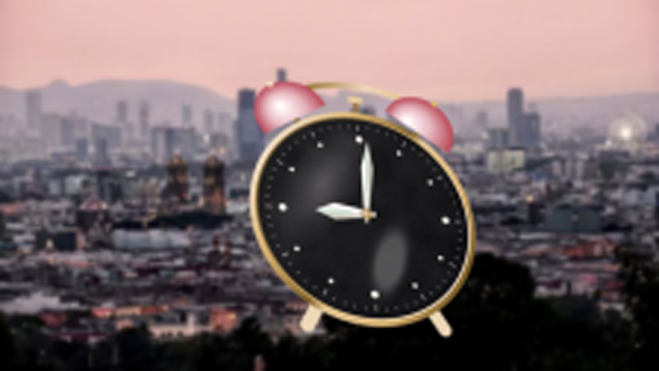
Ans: 9:01
